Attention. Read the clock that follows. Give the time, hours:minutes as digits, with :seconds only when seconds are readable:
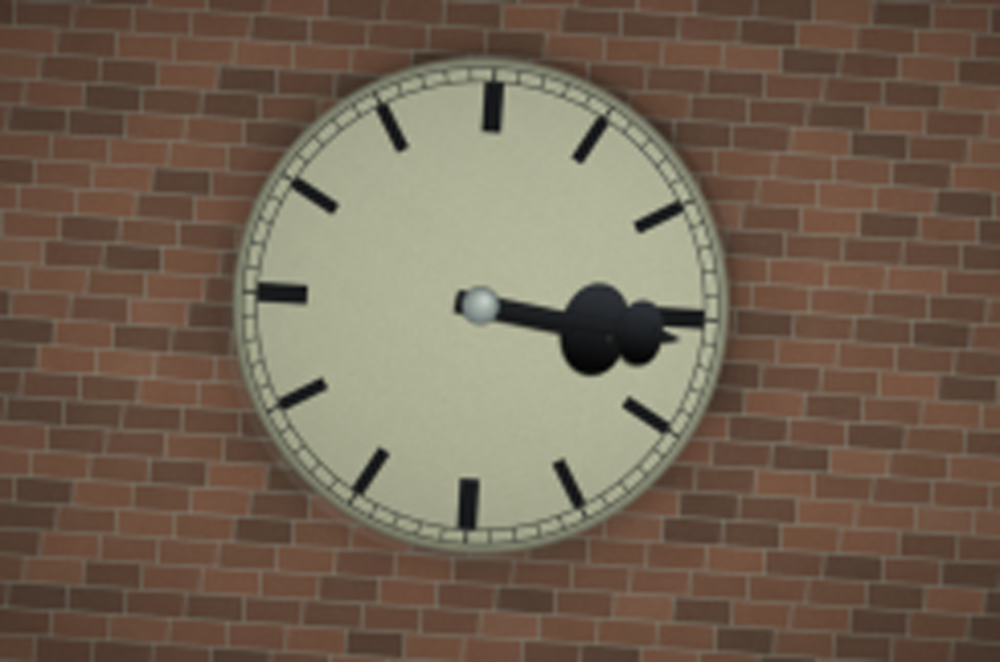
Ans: 3:16
